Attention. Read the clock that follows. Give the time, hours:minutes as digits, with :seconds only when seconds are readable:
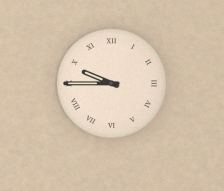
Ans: 9:45
